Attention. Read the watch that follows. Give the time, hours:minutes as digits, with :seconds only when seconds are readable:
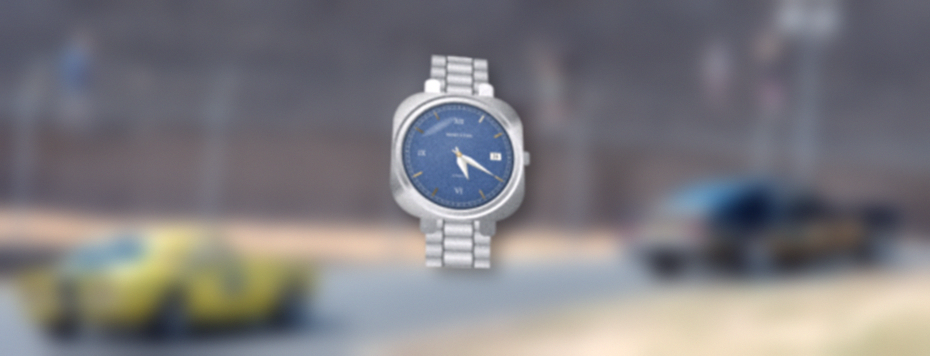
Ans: 5:20
